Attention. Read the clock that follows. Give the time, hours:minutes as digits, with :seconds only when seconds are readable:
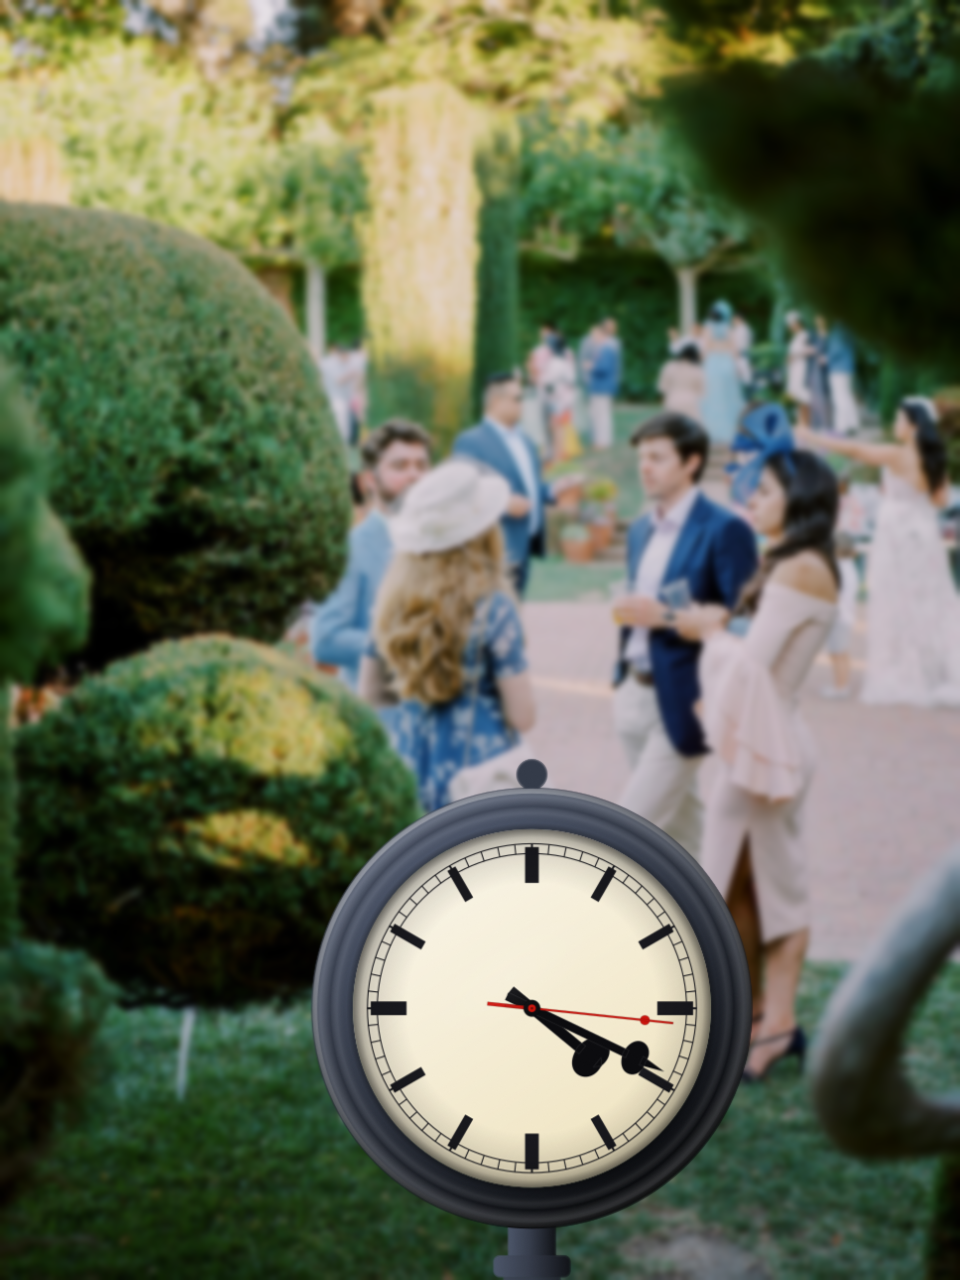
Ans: 4:19:16
